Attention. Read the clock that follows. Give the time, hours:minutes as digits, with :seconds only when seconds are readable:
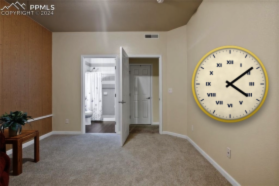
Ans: 4:09
